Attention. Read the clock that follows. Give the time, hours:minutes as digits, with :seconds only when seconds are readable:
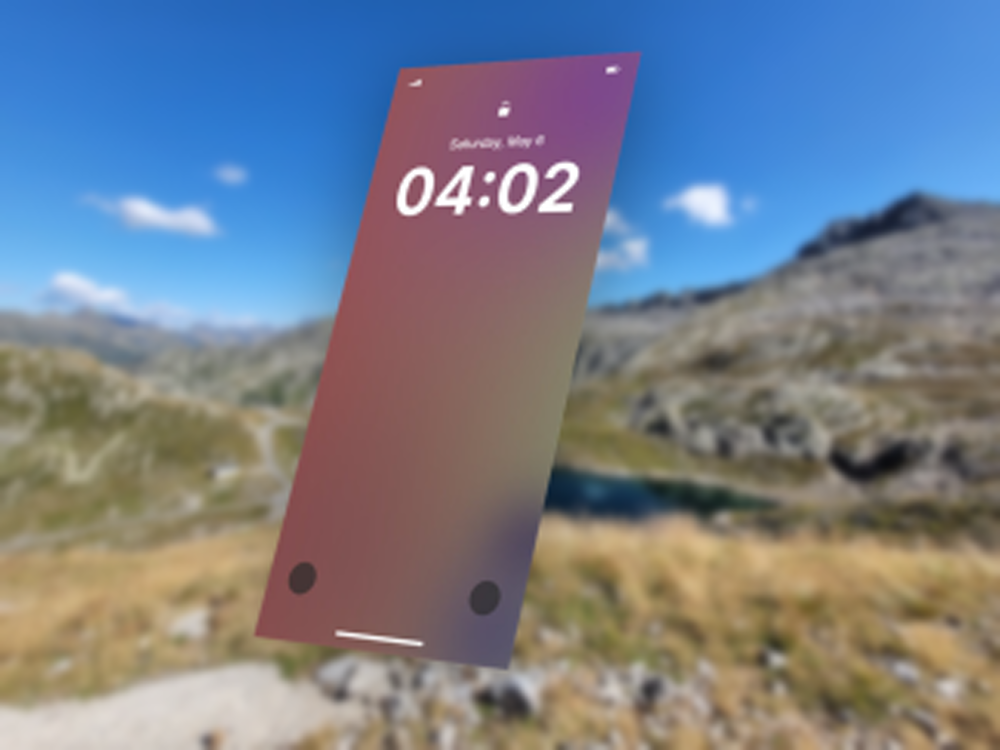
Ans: 4:02
